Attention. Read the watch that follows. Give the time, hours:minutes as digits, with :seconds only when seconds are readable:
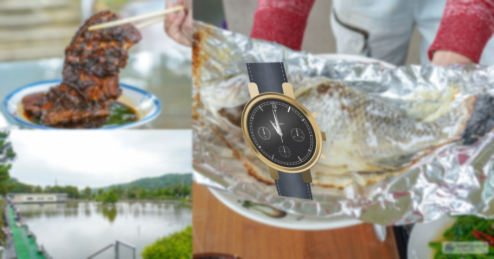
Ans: 10:59
